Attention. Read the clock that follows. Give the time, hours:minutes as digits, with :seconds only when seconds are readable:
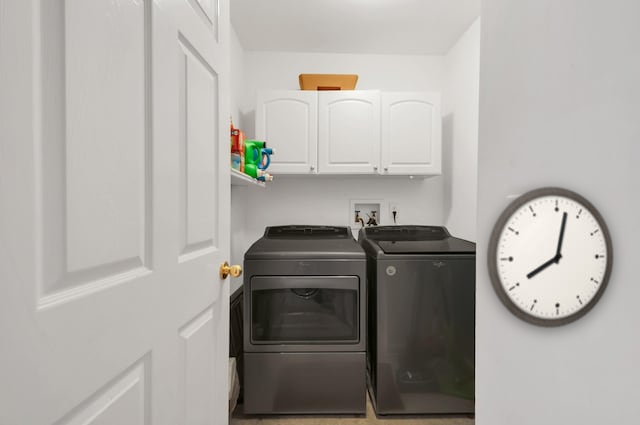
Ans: 8:02
